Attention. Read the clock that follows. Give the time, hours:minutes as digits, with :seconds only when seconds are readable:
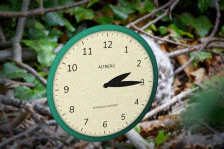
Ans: 2:15
